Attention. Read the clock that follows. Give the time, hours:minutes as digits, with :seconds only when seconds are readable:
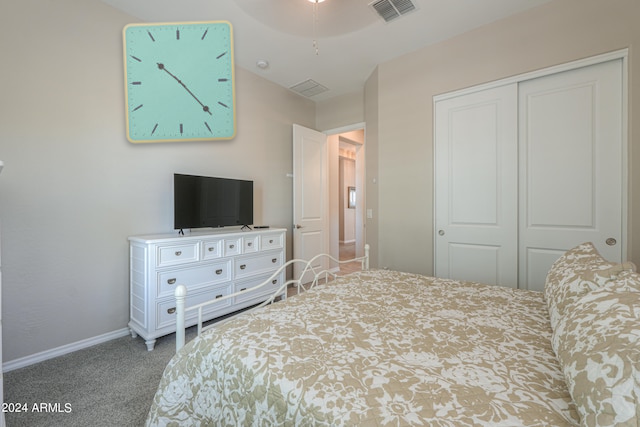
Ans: 10:23
